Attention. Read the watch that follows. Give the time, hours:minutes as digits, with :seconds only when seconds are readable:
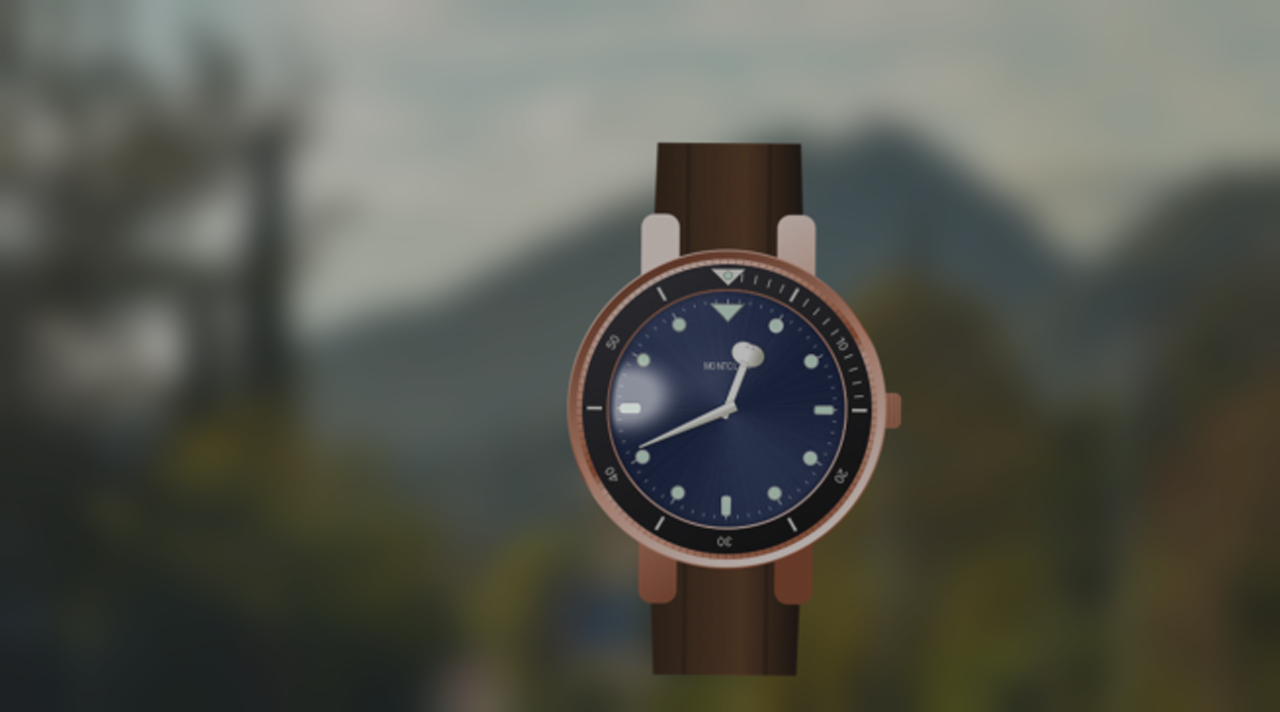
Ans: 12:41
